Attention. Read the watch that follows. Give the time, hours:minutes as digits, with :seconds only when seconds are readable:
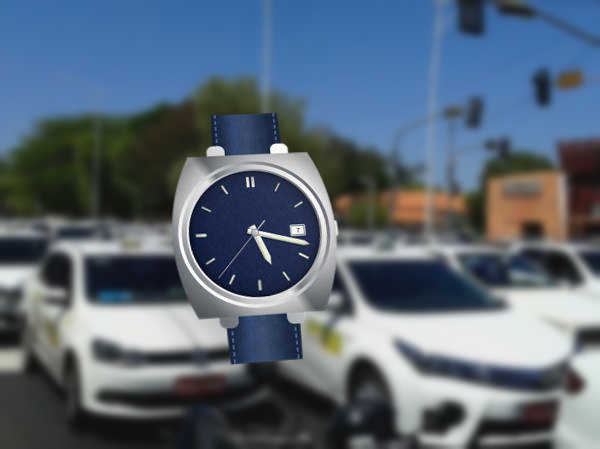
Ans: 5:17:37
